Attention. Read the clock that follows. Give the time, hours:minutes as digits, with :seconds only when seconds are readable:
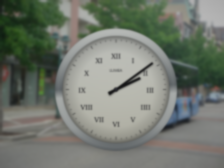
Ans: 2:09
